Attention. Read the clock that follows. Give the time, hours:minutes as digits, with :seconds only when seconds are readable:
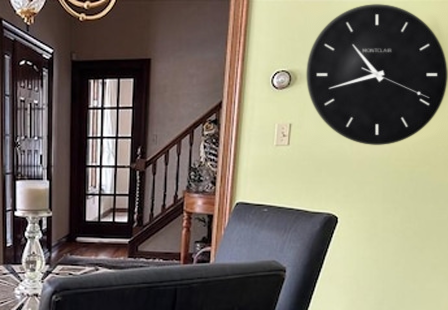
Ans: 10:42:19
